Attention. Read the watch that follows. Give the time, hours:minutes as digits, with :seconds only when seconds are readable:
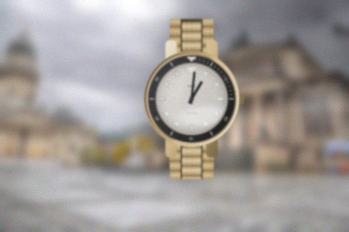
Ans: 1:01
